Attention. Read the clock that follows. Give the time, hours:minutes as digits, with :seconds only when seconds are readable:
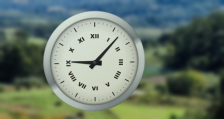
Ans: 9:07
